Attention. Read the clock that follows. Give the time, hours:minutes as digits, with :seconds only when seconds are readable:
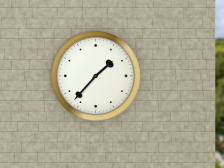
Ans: 1:37
